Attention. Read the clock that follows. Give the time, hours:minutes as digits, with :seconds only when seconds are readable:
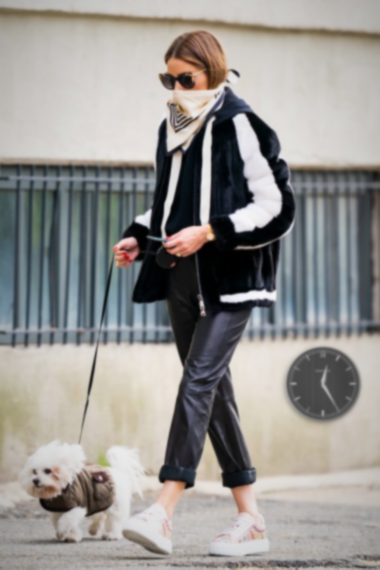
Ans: 12:25
